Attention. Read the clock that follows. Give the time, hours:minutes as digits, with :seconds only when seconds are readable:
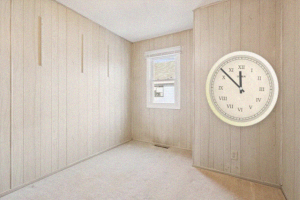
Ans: 11:52
